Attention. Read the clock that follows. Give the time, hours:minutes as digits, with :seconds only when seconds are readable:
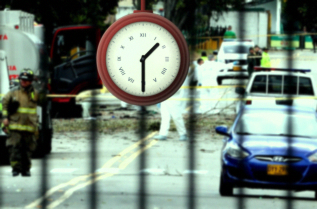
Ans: 1:30
